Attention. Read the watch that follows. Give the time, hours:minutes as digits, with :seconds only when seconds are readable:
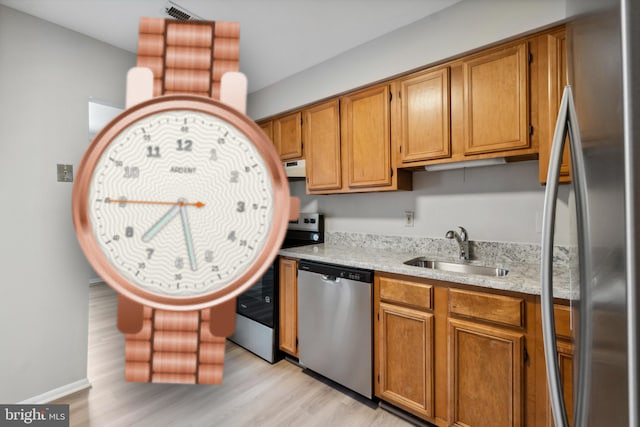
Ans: 7:27:45
